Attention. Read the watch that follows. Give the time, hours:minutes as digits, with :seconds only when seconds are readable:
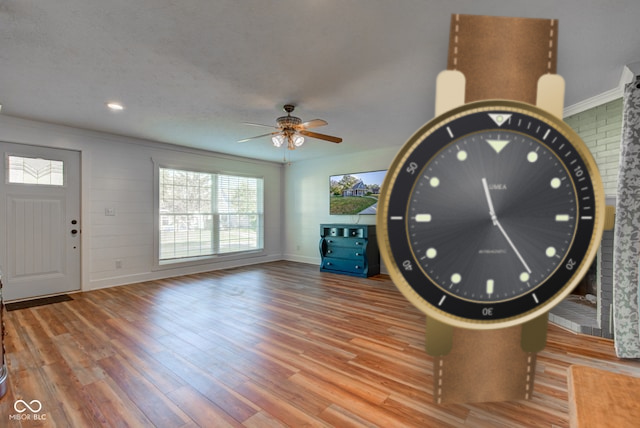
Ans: 11:24
